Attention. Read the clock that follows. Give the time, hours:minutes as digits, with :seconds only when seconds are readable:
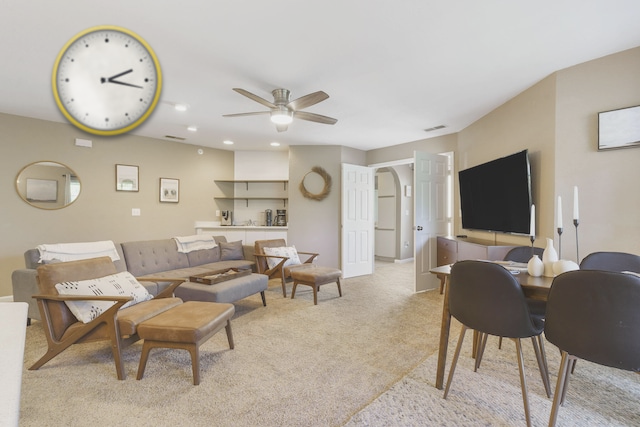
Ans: 2:17
